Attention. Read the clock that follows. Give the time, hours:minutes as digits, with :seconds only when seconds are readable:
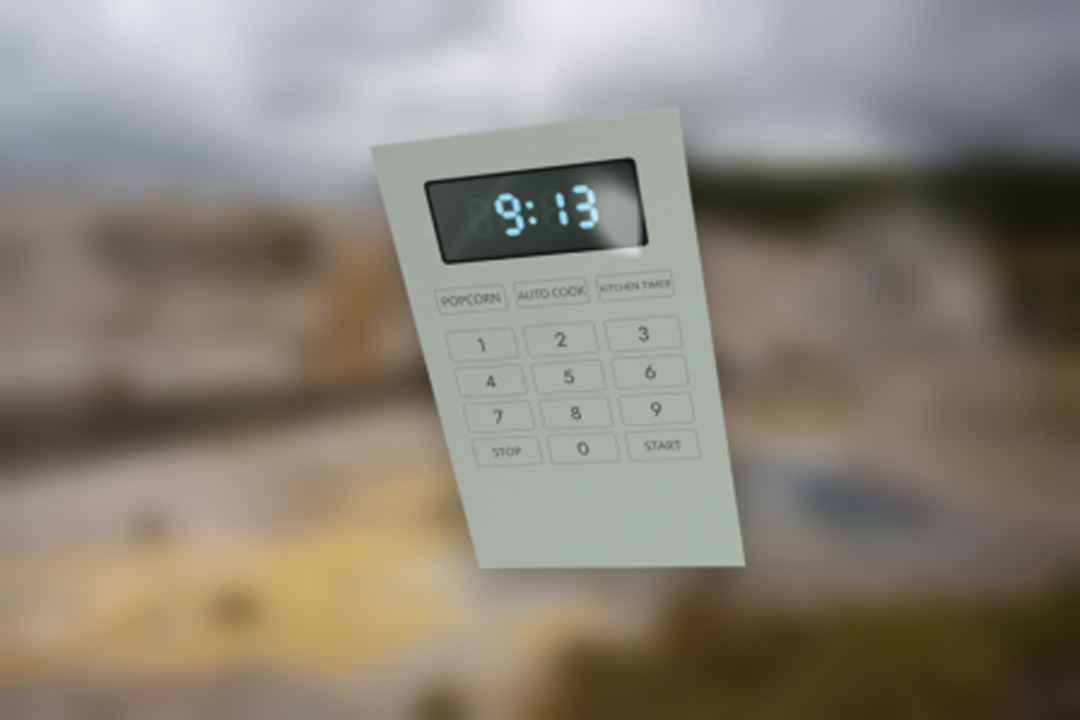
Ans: 9:13
